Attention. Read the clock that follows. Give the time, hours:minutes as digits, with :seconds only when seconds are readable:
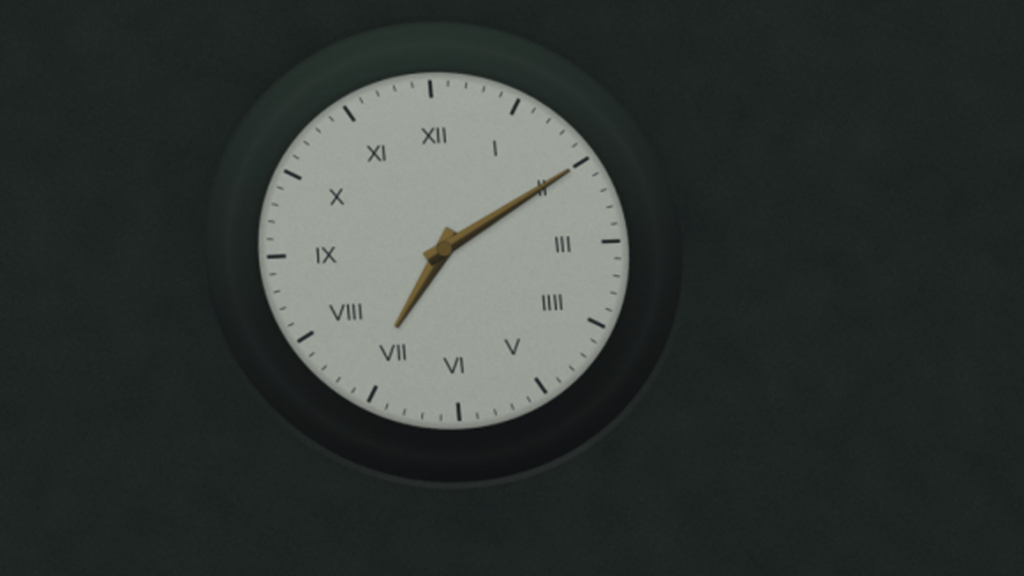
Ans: 7:10
